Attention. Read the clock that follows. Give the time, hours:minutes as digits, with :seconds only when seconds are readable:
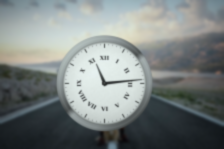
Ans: 11:14
